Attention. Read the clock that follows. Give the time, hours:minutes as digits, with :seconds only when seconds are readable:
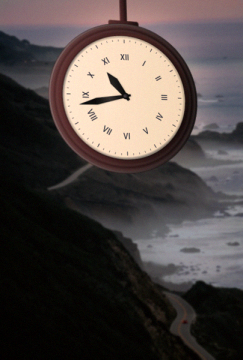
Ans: 10:43
